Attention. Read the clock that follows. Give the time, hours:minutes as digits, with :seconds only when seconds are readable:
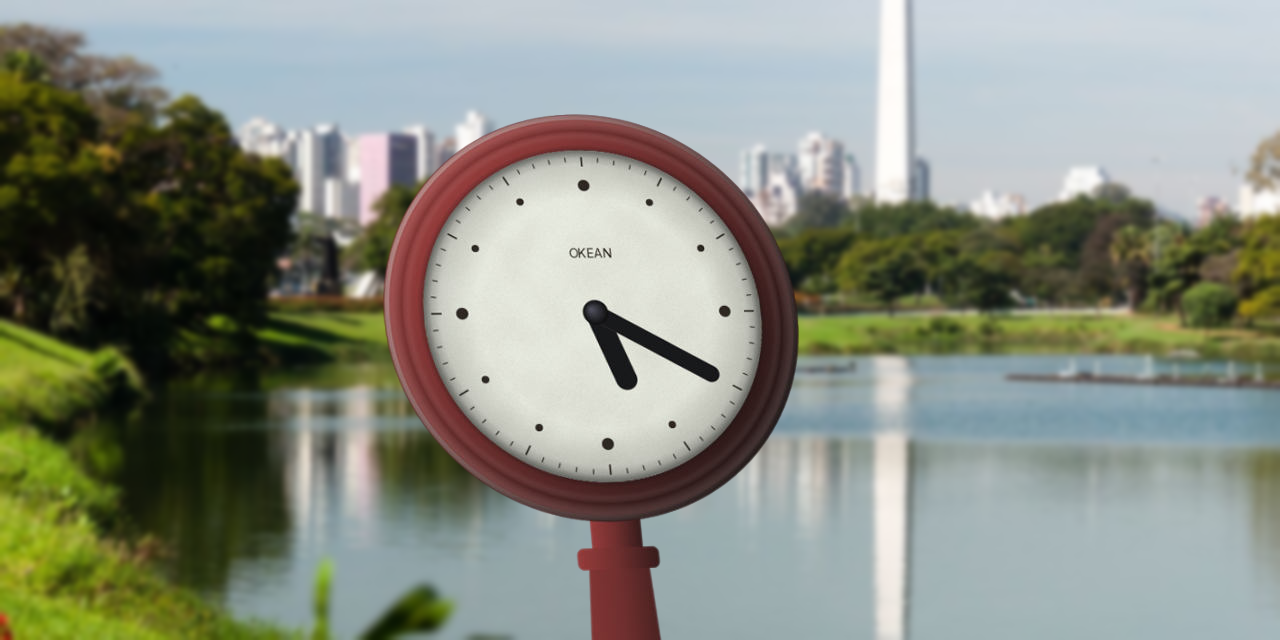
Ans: 5:20
